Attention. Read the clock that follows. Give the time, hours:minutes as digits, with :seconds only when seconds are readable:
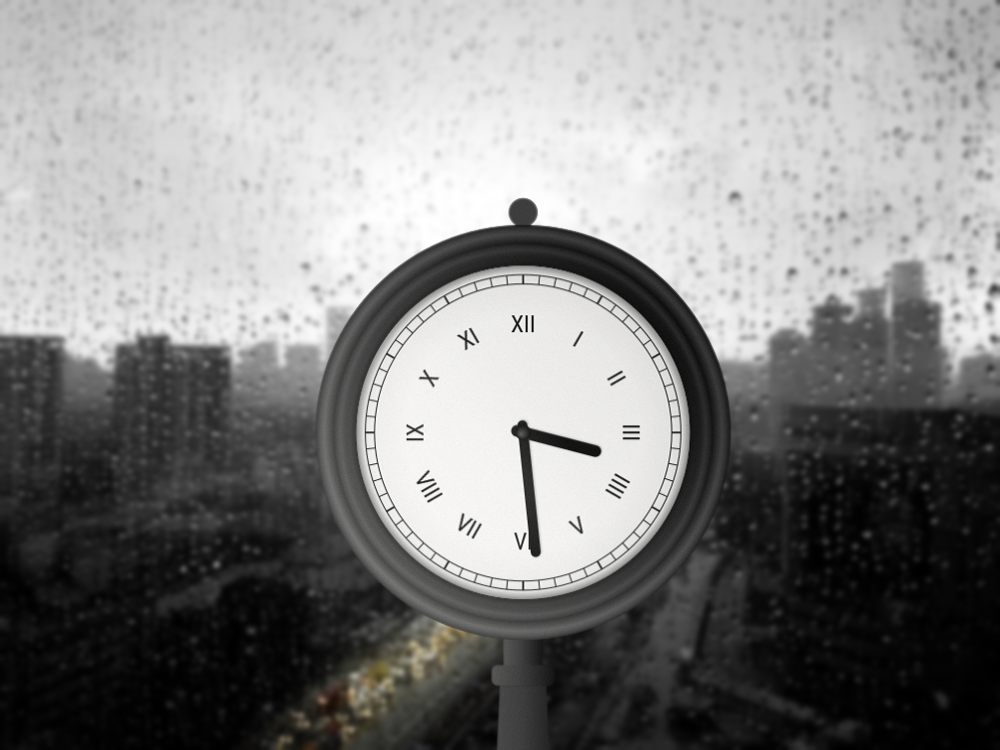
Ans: 3:29
